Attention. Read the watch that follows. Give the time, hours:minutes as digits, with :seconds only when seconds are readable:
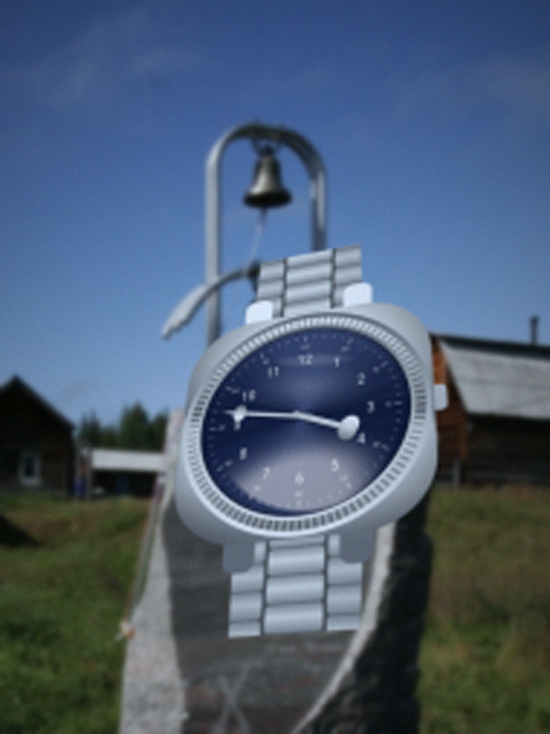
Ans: 3:47
